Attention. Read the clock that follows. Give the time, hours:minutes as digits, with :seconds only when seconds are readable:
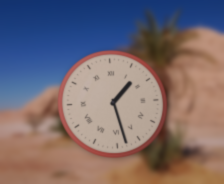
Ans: 1:28
